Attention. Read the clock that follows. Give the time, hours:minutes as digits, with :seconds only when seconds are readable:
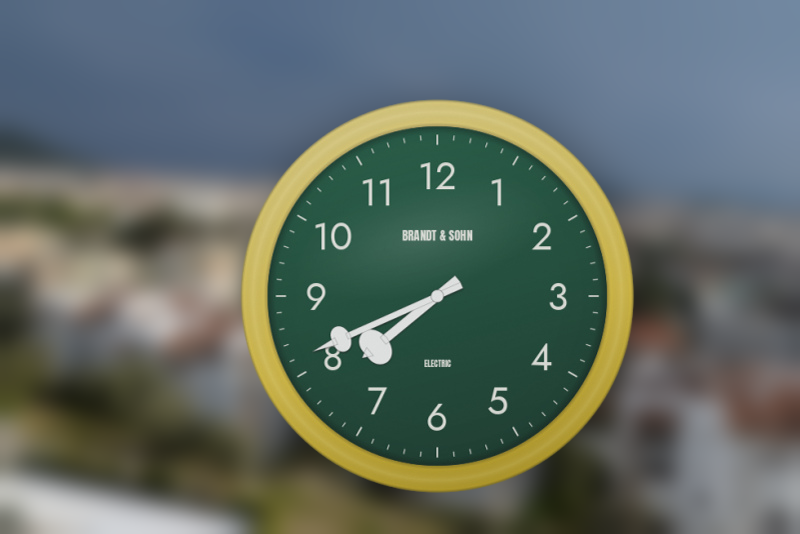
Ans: 7:41
